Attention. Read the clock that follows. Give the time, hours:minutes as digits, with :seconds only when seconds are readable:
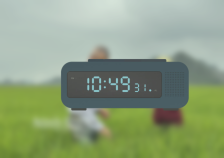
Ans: 10:49:31
